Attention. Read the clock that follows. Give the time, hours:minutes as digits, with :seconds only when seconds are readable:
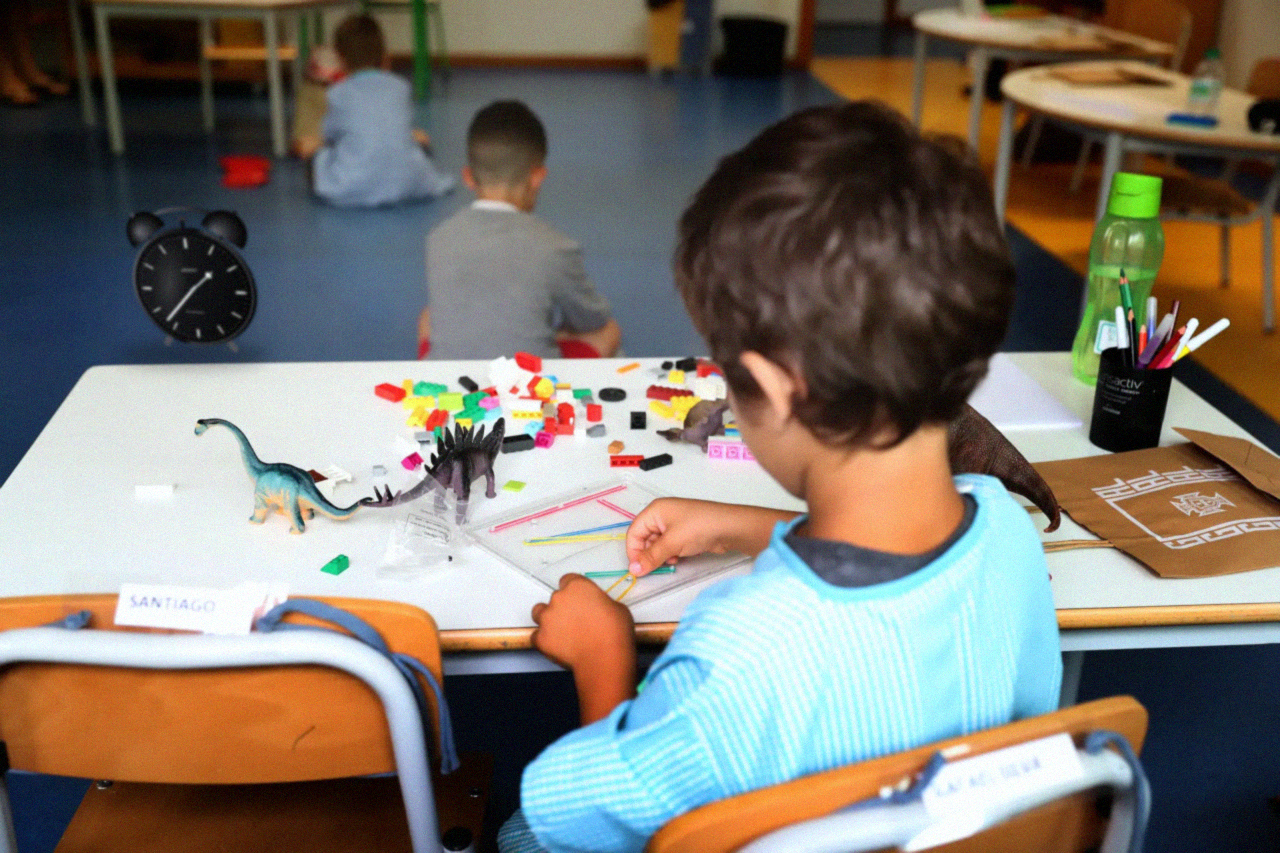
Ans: 1:37
